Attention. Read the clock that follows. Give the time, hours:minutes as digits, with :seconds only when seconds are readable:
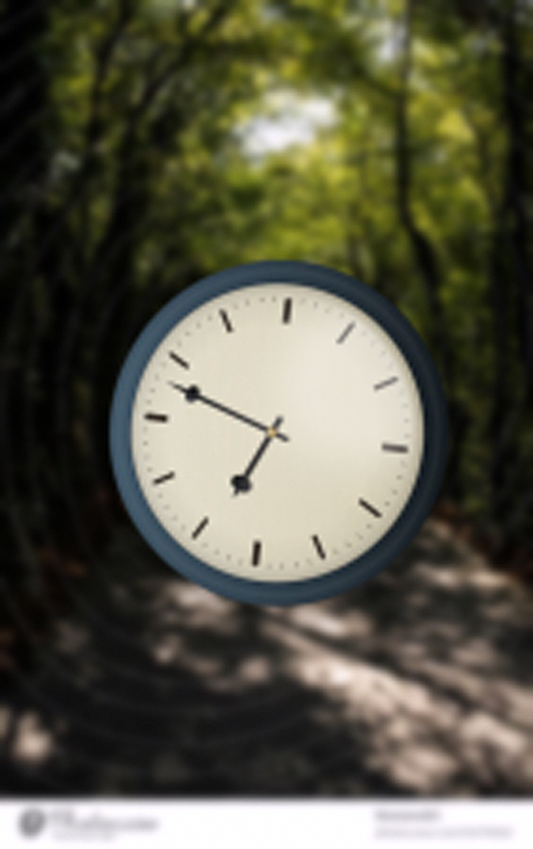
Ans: 6:48
